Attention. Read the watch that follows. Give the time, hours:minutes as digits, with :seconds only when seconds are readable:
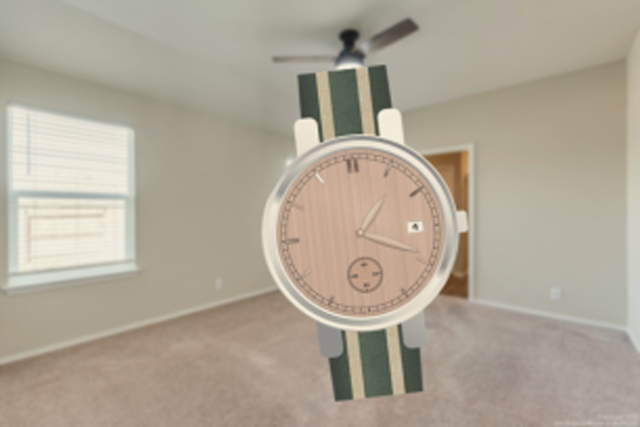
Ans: 1:19
